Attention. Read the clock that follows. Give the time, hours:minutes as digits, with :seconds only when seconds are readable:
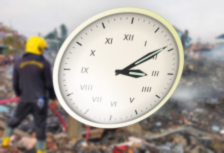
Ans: 3:09
